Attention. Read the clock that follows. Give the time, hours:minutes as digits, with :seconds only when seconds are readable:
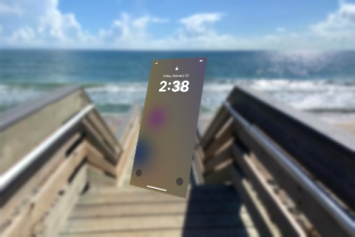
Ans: 2:38
